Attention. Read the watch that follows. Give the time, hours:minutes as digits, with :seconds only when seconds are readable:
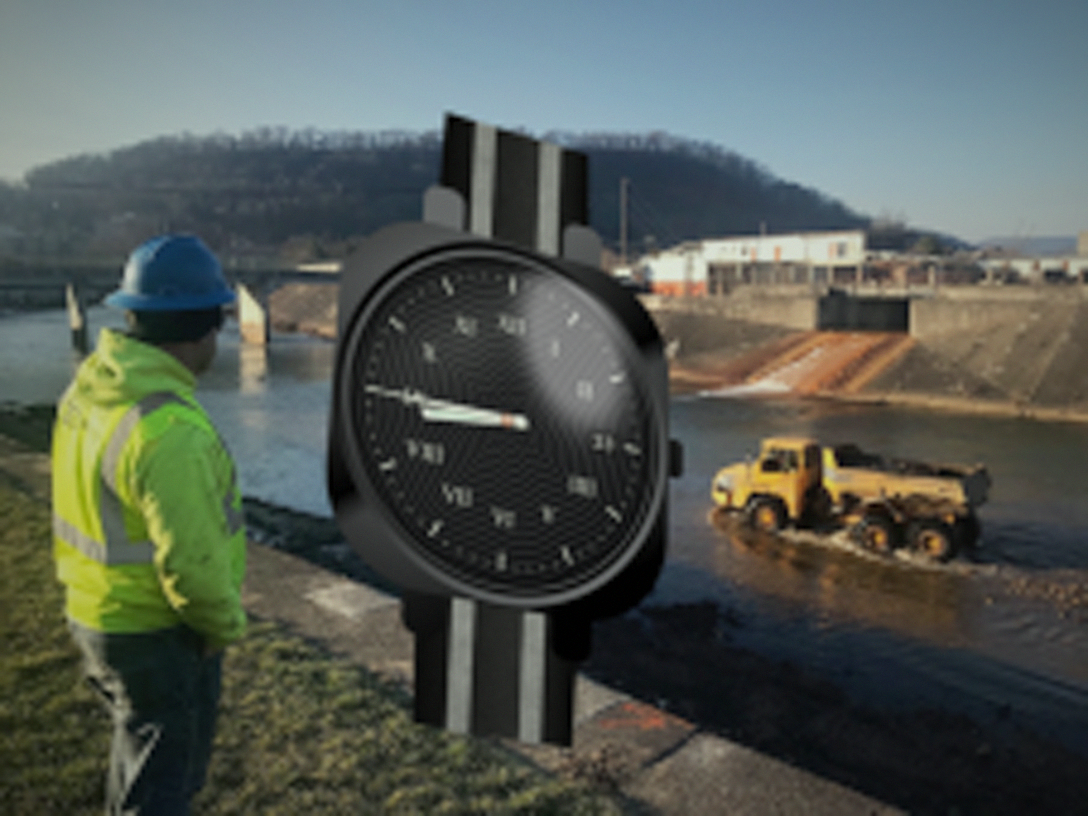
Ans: 8:45
